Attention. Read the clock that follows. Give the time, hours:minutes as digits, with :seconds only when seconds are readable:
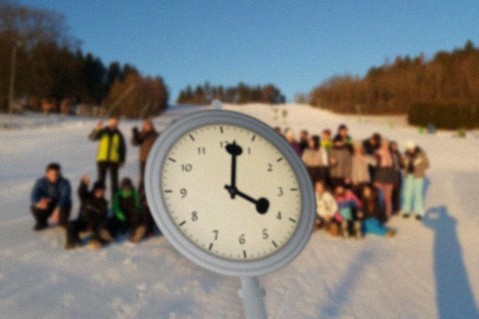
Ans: 4:02
